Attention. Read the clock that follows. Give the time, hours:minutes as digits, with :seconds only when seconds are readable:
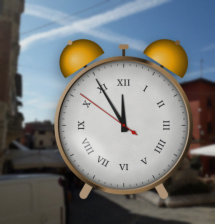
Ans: 11:54:51
